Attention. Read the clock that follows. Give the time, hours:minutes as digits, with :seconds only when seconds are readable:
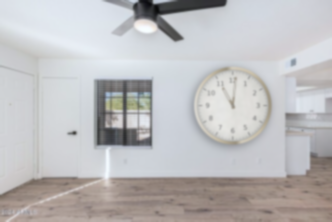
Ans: 11:01
